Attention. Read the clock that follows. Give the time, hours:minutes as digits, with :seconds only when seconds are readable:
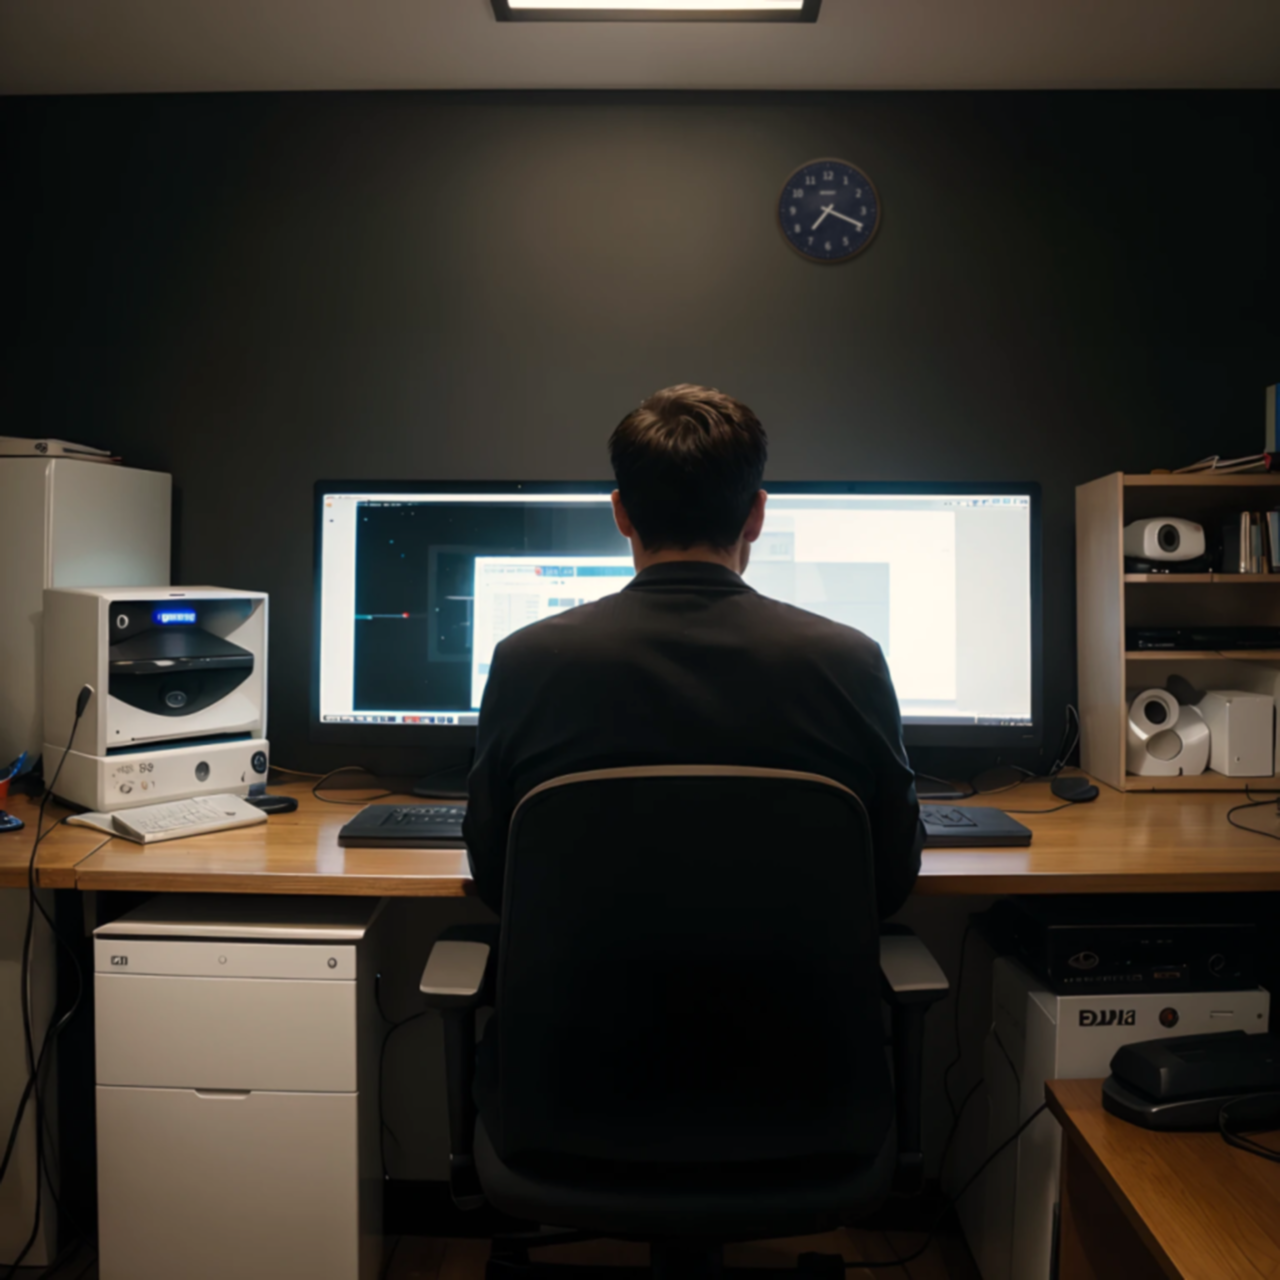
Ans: 7:19
